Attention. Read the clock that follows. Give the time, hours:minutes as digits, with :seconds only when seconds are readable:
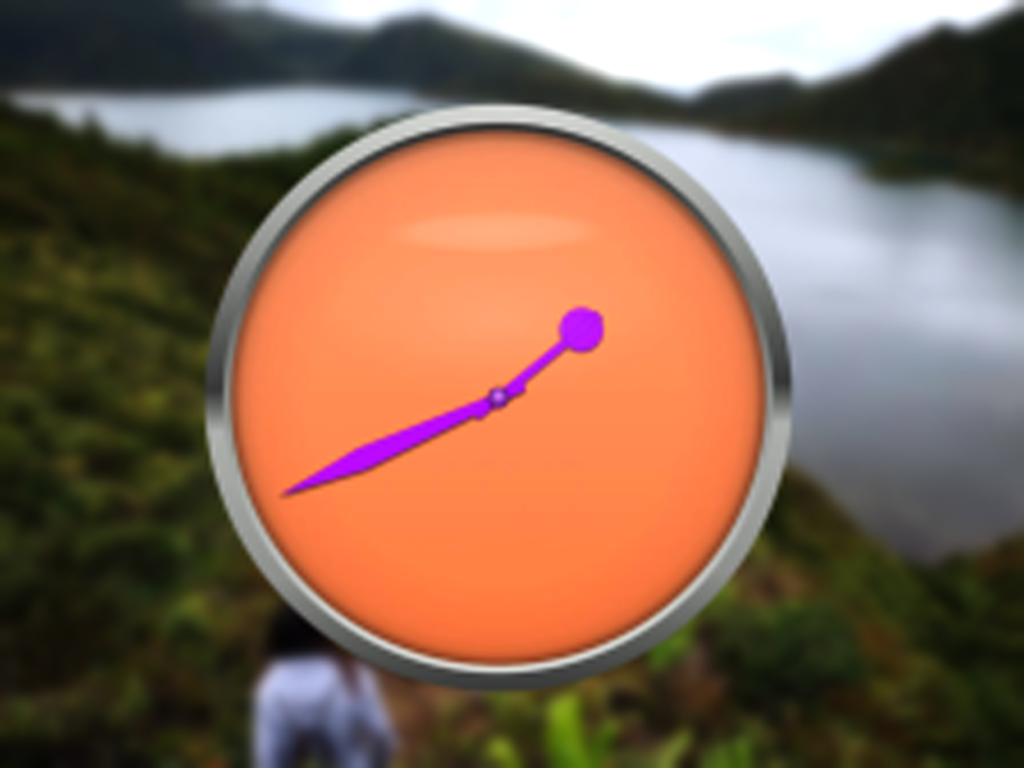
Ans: 1:41
